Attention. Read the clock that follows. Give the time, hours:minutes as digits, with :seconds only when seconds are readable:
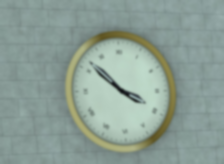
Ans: 3:52
